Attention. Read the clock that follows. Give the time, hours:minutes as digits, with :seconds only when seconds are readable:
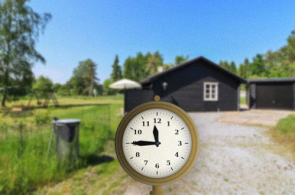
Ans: 11:45
